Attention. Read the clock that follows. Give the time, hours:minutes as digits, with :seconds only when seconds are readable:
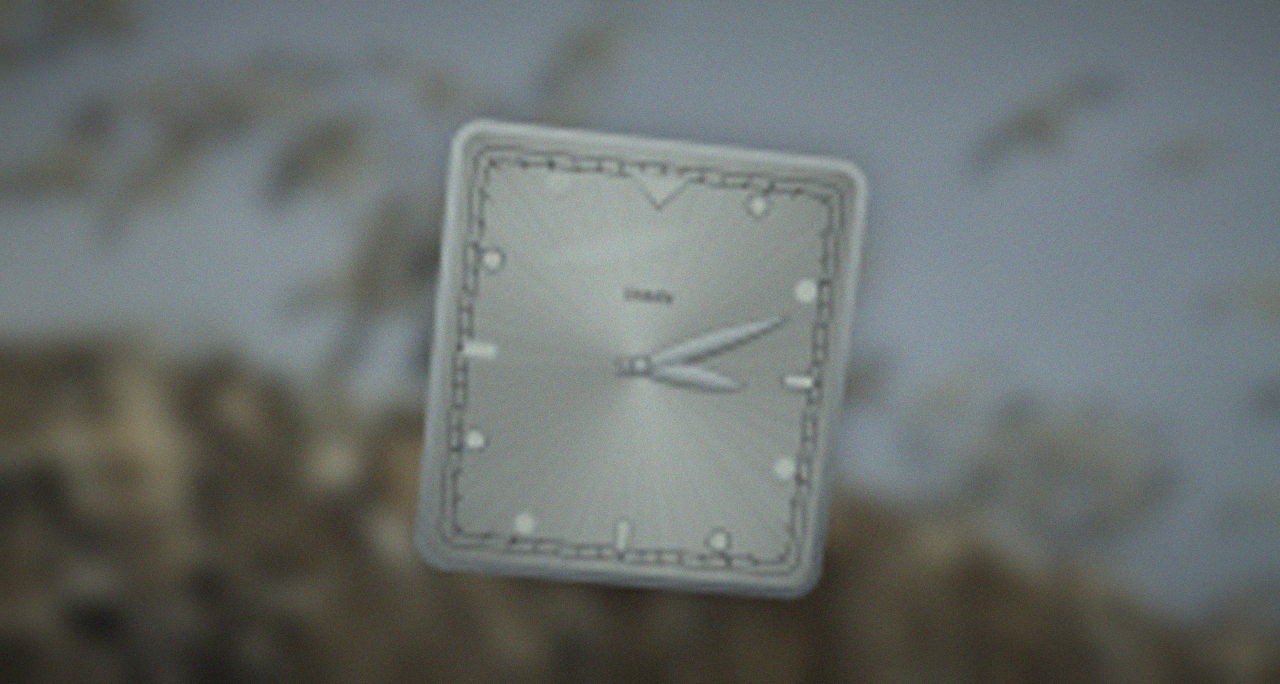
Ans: 3:11
